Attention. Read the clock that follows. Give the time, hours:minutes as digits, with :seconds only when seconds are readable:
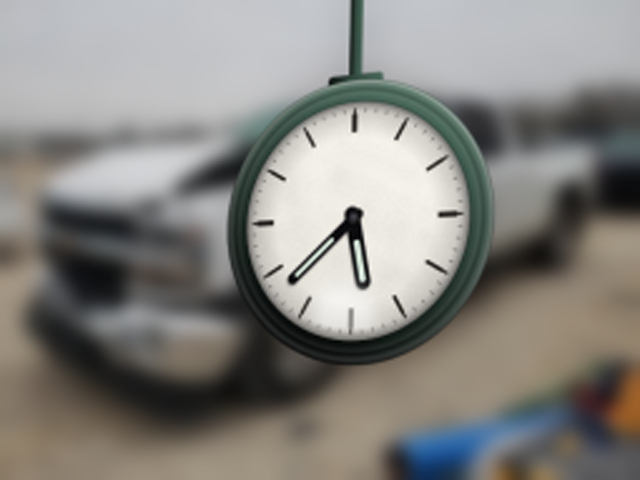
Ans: 5:38
